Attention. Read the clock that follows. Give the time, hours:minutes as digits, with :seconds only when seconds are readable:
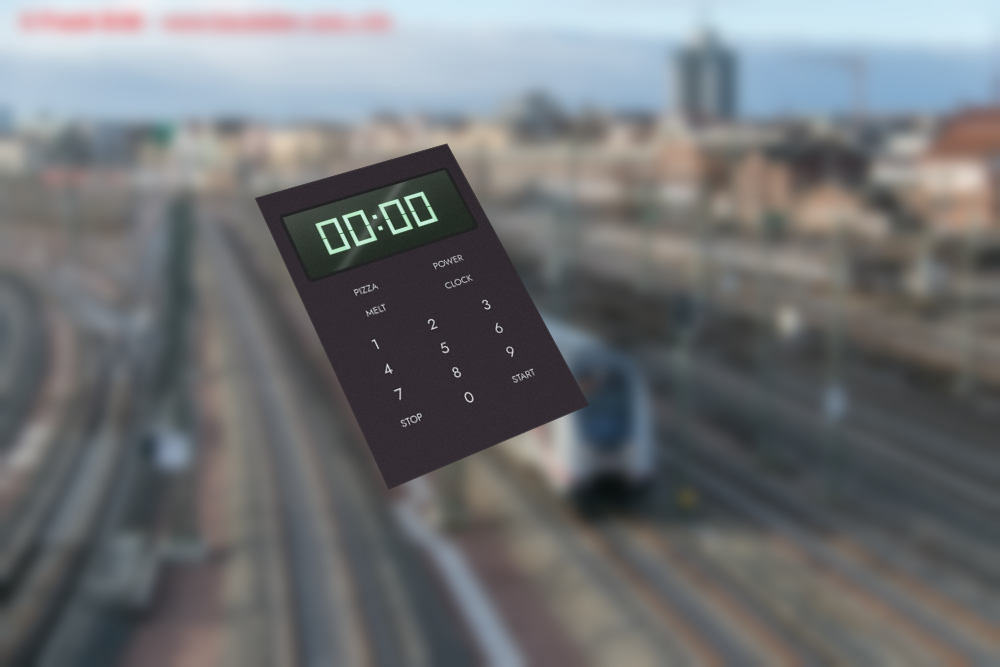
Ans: 0:00
